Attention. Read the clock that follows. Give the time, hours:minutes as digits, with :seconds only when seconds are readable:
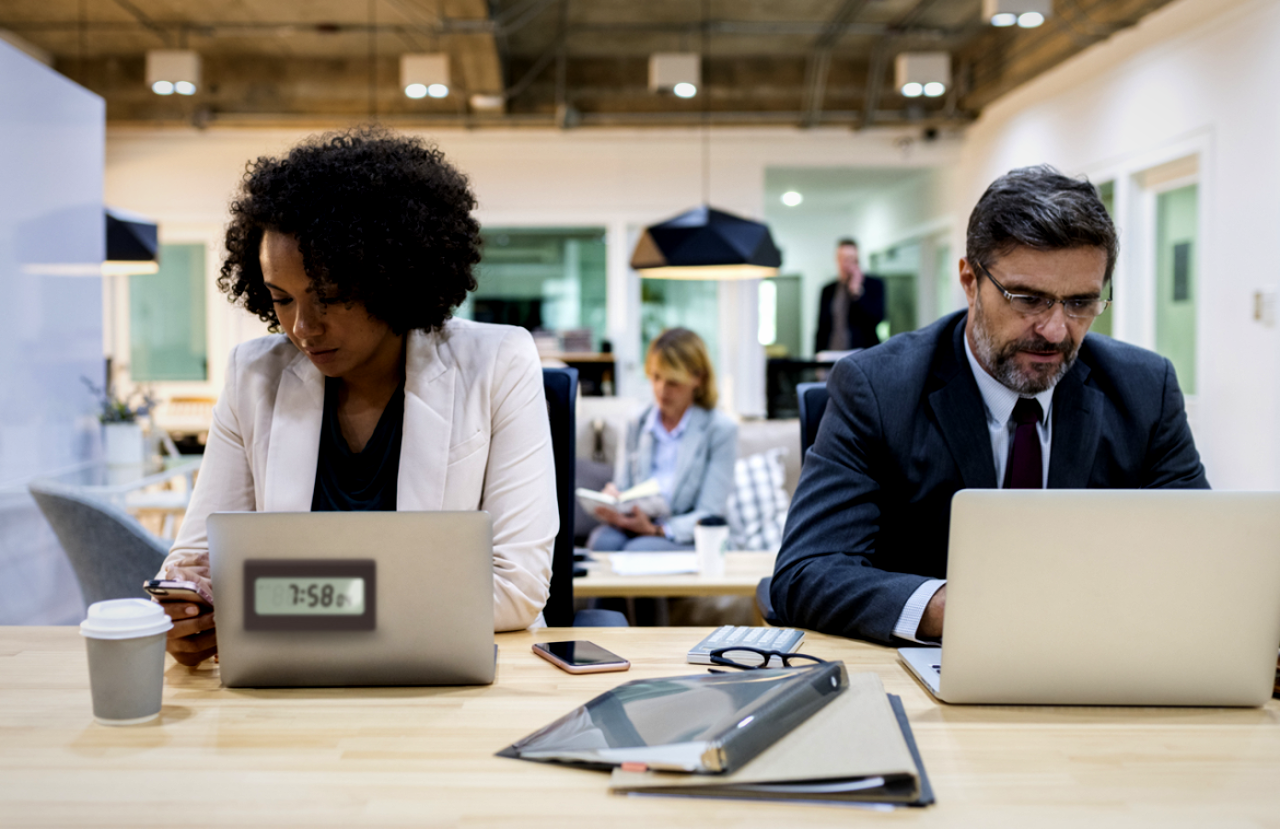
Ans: 7:58
